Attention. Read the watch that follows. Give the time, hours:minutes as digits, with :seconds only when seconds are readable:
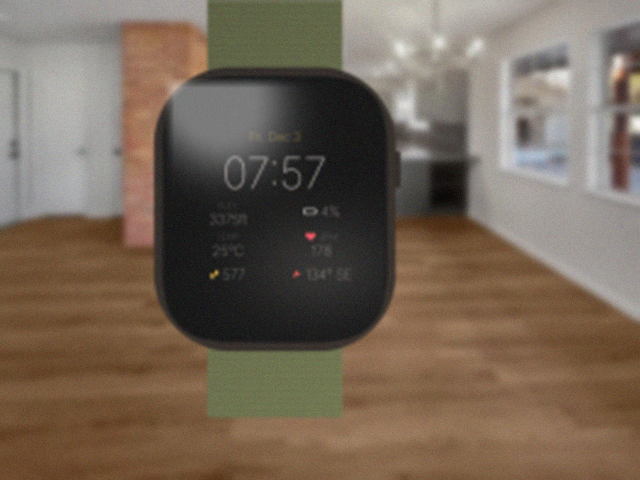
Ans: 7:57
